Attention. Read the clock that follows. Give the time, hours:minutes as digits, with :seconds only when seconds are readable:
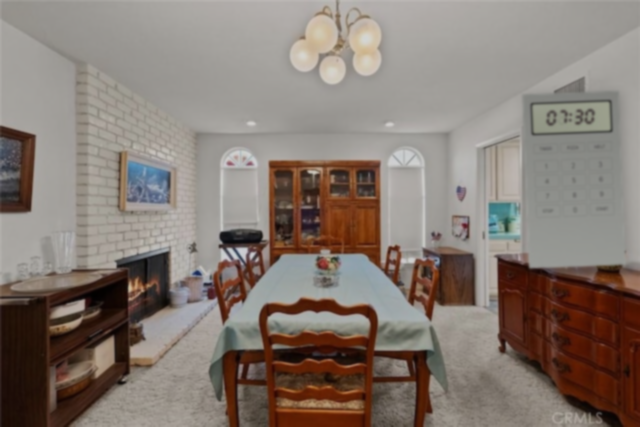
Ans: 7:30
